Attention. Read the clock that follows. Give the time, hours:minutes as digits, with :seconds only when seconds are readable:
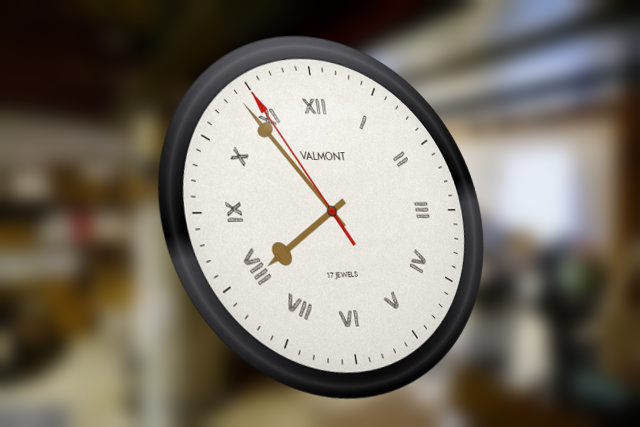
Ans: 7:53:55
